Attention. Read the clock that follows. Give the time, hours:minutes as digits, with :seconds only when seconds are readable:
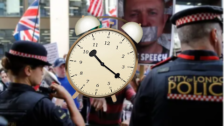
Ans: 10:20
